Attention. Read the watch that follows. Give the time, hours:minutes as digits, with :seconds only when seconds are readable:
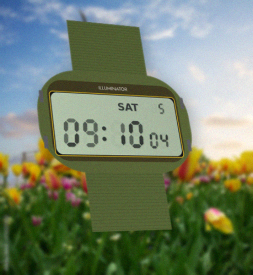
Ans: 9:10:04
